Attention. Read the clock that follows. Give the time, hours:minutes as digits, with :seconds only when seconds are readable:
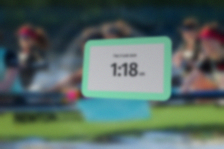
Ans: 1:18
